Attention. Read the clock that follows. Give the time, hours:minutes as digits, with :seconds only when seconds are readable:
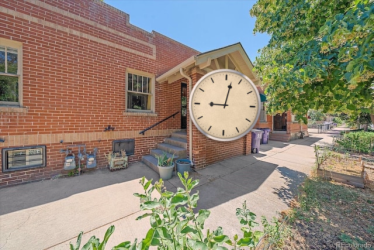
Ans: 9:02
